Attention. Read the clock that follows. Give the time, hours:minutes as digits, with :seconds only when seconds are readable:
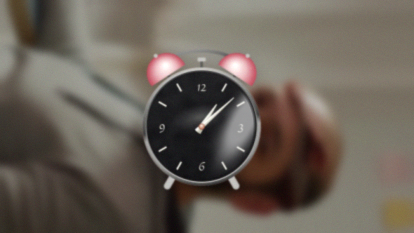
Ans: 1:08
